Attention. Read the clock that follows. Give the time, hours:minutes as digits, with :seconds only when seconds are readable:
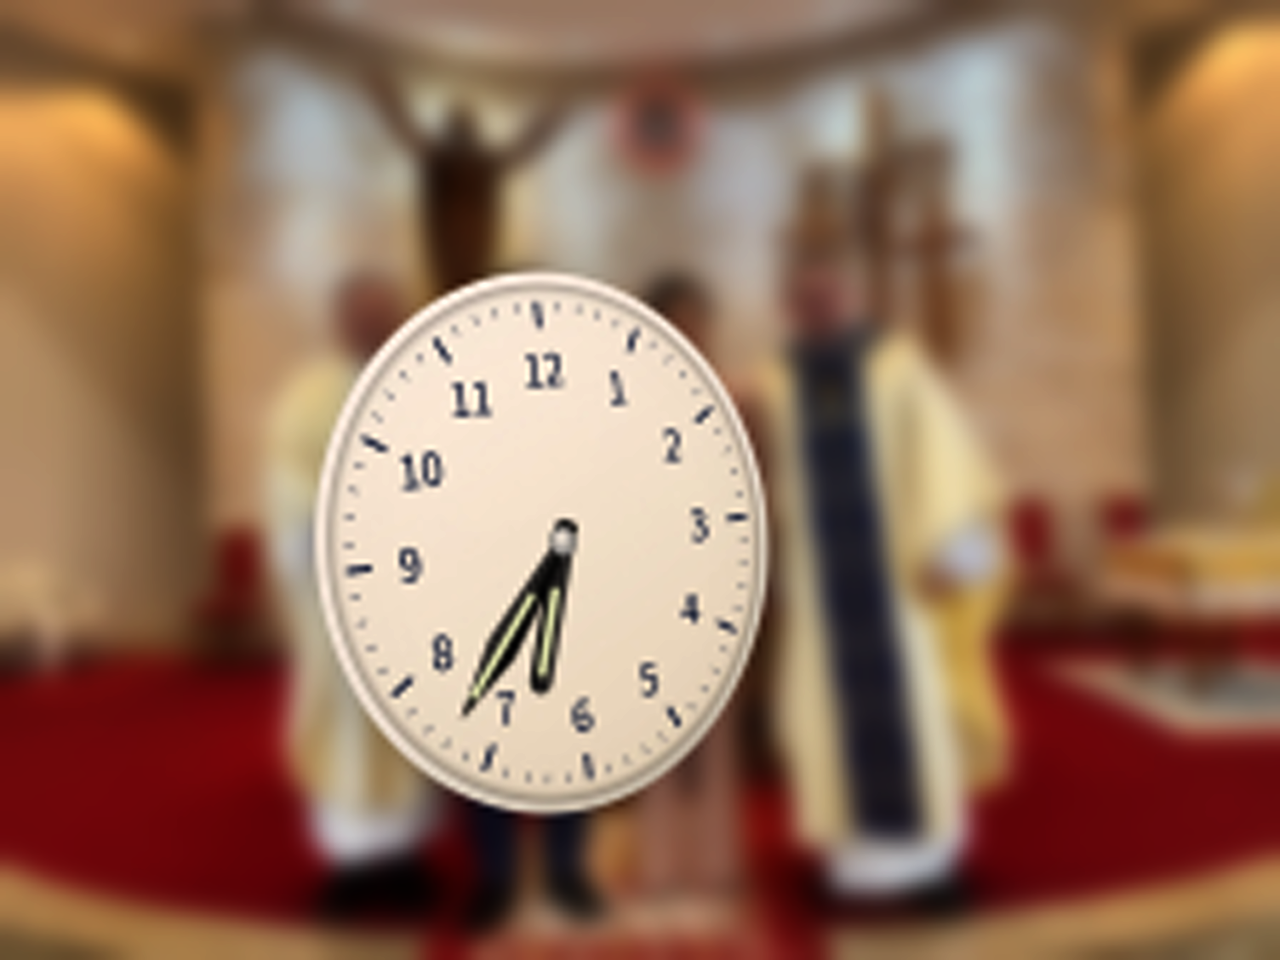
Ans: 6:37
